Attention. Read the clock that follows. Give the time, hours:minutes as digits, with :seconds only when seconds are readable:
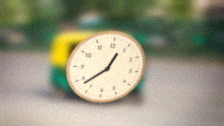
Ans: 12:38
